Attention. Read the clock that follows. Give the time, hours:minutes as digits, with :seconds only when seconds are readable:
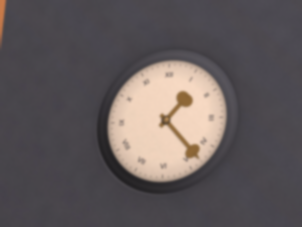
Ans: 1:23
